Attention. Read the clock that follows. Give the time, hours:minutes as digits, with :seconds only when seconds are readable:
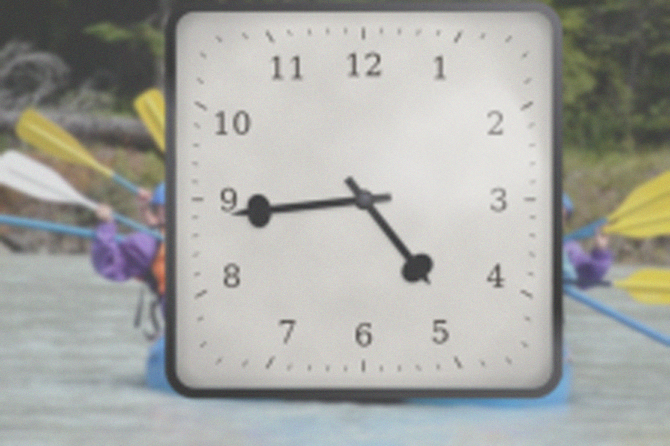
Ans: 4:44
